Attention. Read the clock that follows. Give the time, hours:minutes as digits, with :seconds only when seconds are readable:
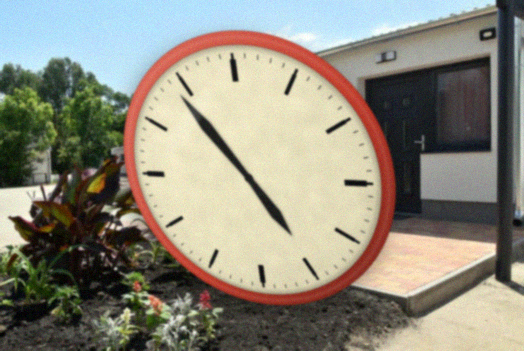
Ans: 4:54
